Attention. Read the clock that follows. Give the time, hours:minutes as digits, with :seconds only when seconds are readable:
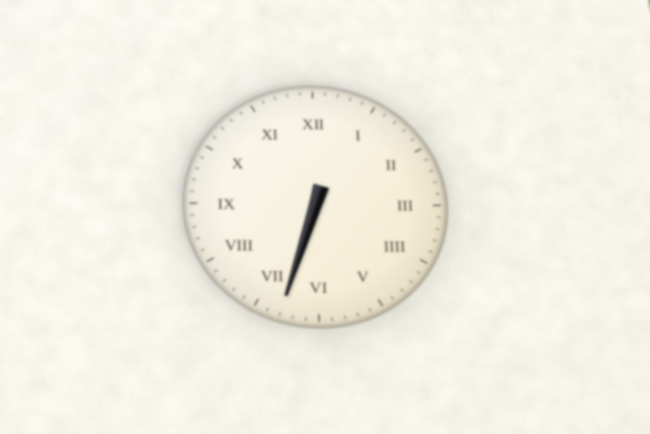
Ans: 6:33
